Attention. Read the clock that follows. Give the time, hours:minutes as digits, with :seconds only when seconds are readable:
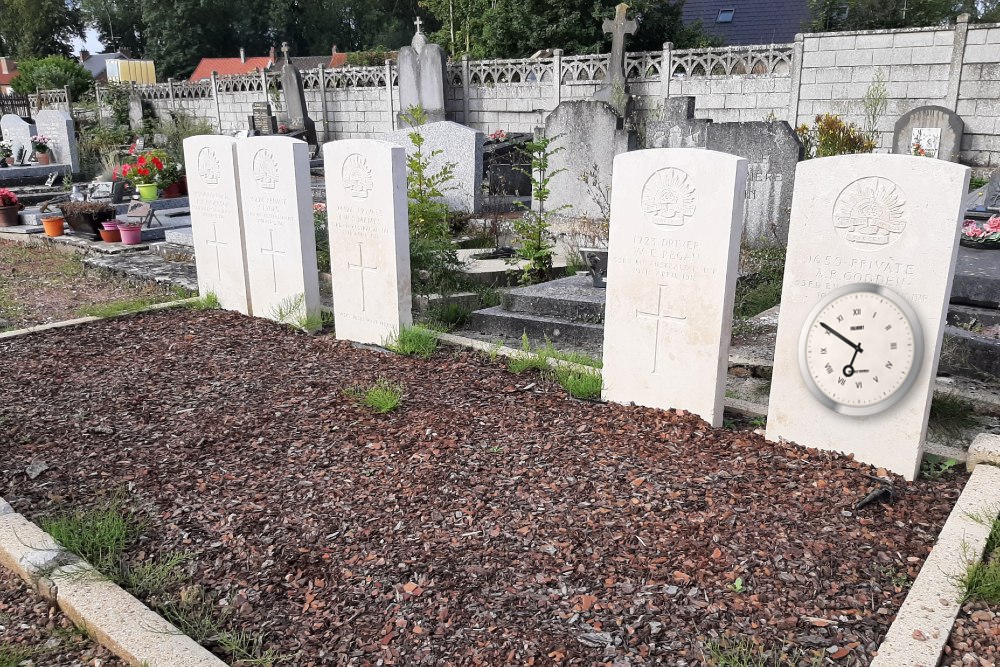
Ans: 6:51
